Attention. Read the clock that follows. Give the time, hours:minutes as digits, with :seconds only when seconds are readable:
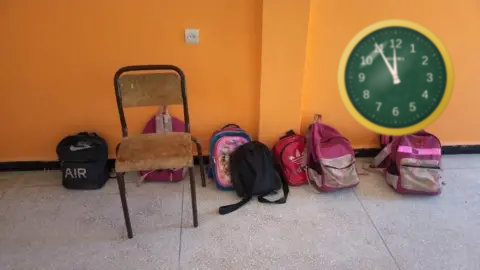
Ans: 11:55
